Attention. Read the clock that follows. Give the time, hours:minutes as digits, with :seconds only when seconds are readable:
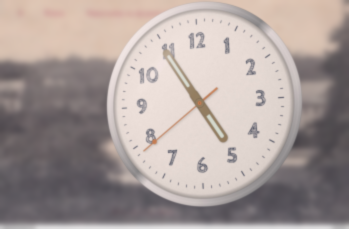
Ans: 4:54:39
